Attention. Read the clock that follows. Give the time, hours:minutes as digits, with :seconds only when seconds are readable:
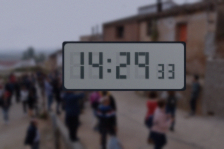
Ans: 14:29:33
